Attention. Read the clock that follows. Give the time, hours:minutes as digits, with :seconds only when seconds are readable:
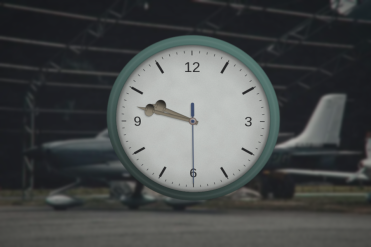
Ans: 9:47:30
